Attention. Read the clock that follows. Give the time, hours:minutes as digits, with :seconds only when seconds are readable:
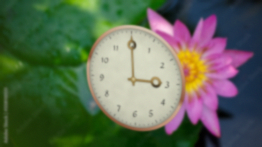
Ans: 3:00
